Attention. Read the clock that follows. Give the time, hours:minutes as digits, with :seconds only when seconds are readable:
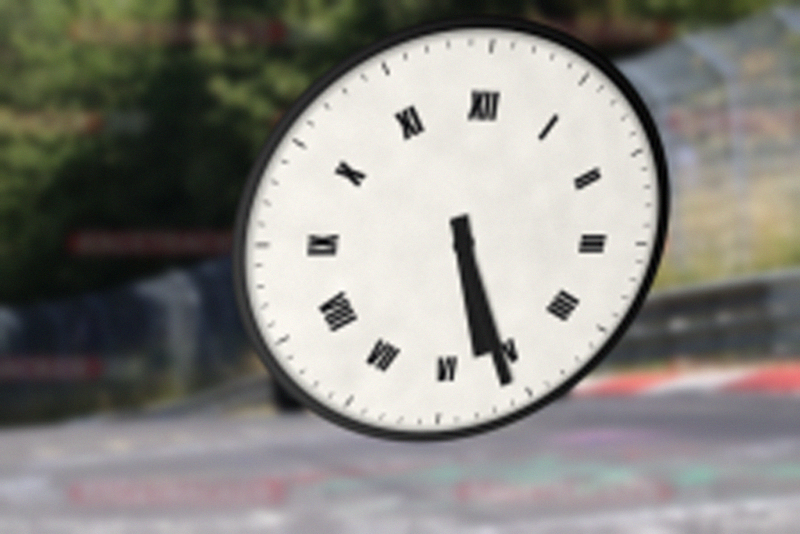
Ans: 5:26
